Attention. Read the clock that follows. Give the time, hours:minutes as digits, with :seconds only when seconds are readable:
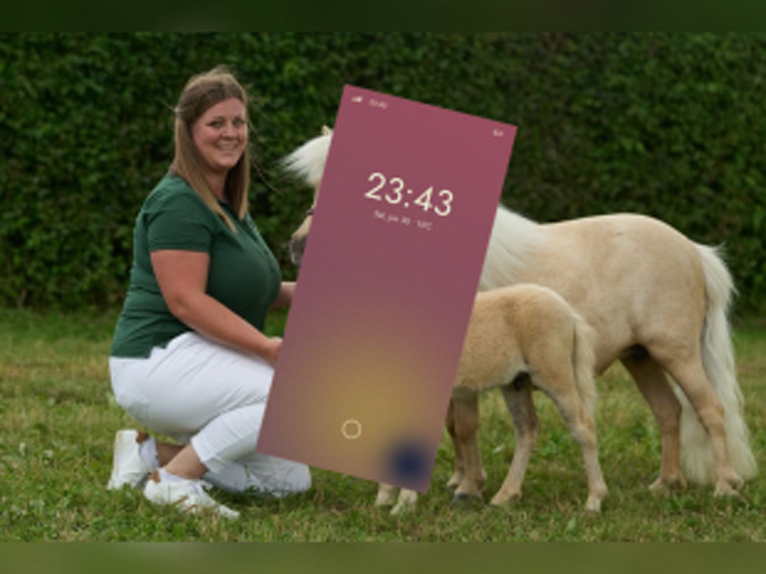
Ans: 23:43
